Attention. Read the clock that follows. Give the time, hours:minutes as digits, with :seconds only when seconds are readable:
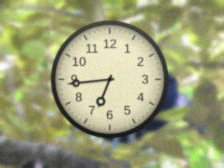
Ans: 6:44
